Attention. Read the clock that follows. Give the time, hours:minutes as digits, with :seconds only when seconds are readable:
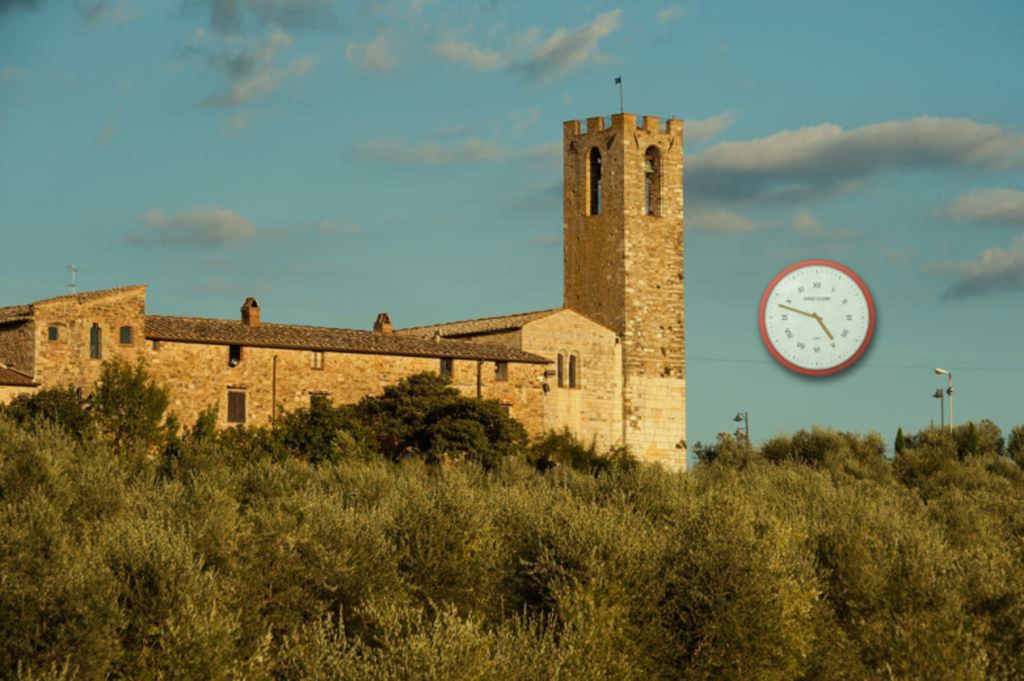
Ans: 4:48
